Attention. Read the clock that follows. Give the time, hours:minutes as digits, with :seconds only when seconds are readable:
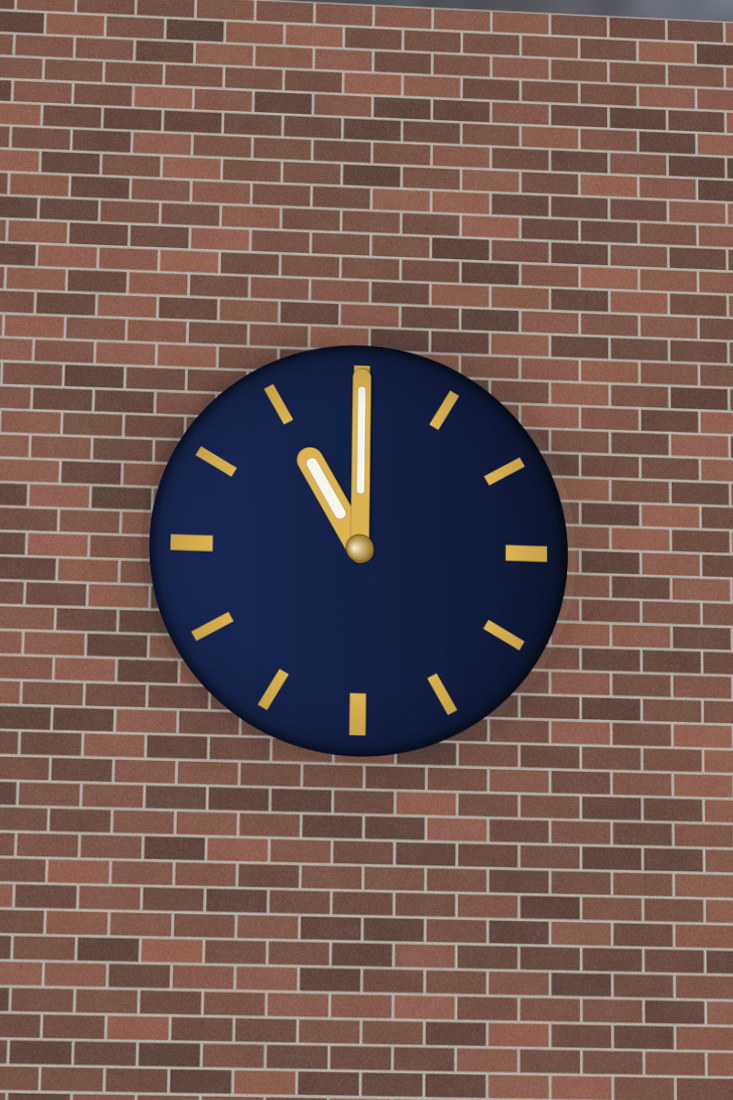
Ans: 11:00
